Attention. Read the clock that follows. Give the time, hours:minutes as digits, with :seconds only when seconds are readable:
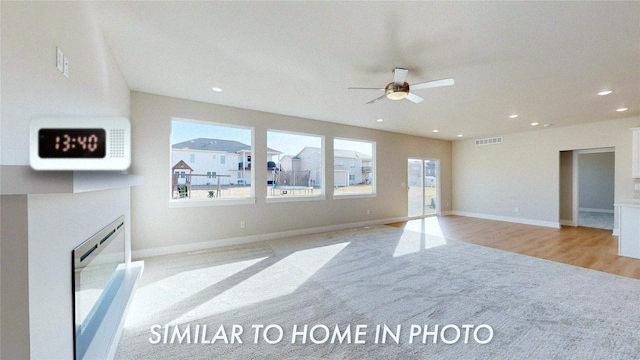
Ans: 13:40
